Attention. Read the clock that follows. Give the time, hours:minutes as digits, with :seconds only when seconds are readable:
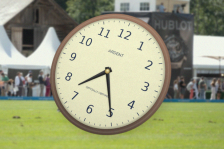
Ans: 7:25
